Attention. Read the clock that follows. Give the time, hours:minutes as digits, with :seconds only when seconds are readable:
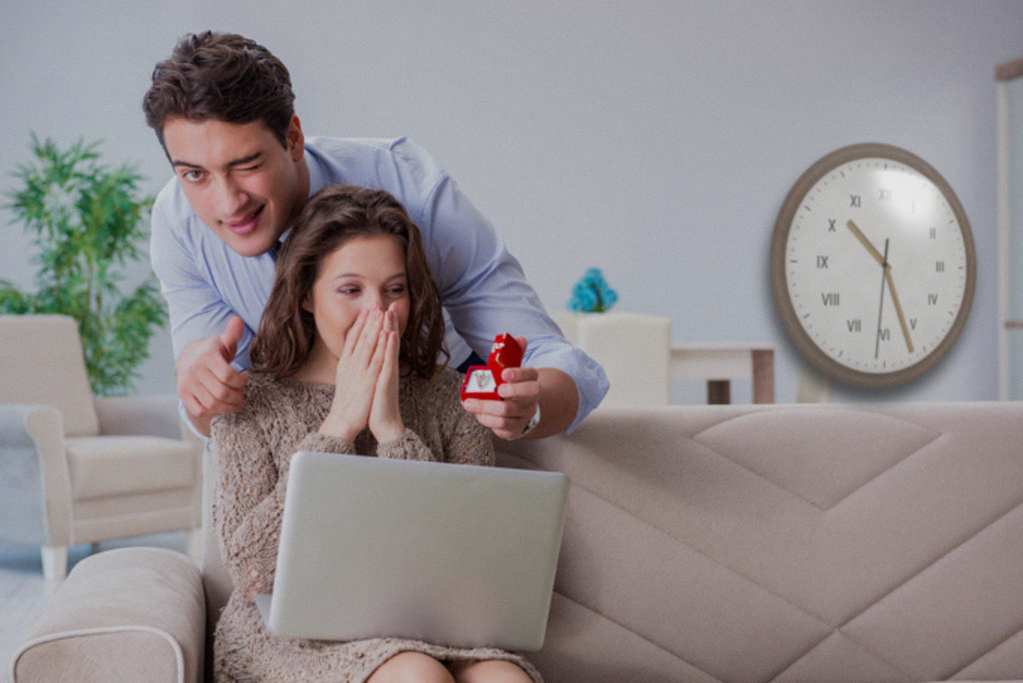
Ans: 10:26:31
